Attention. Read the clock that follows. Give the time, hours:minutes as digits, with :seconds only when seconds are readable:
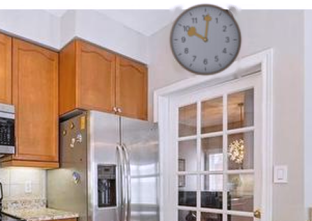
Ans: 10:01
